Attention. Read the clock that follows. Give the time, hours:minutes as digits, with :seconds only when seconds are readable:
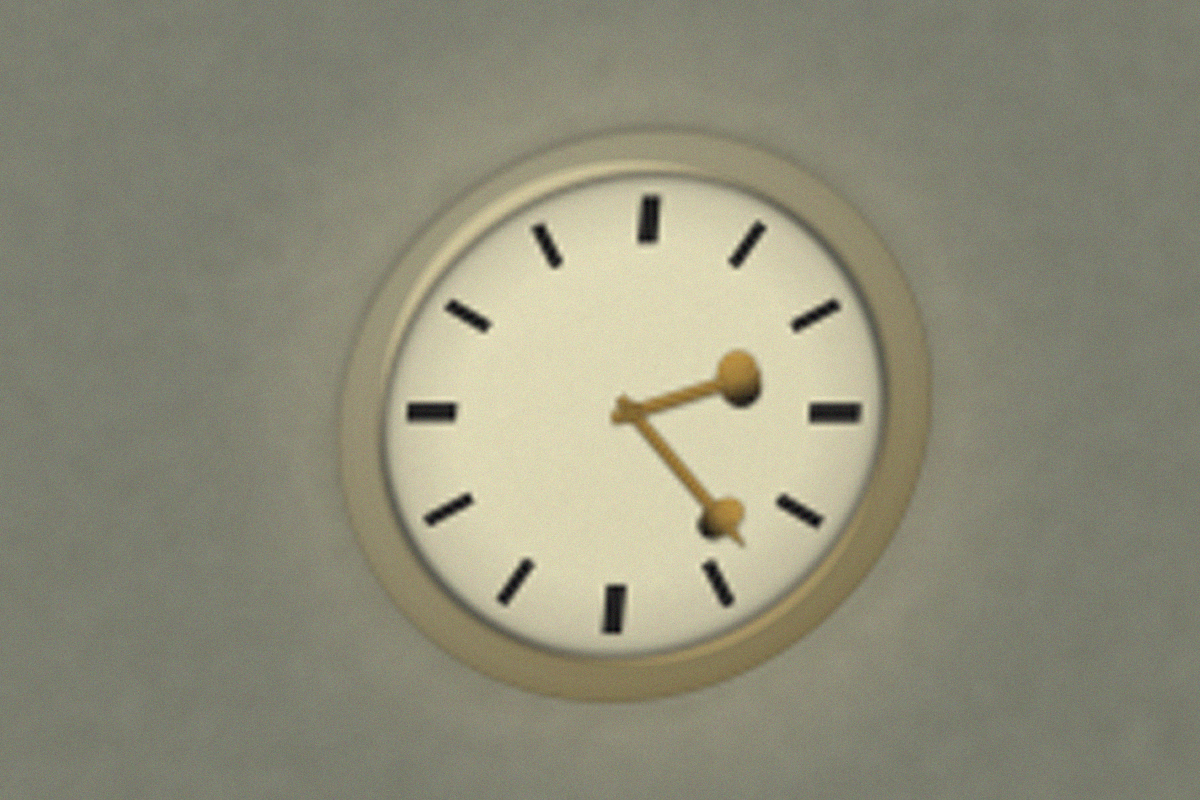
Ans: 2:23
